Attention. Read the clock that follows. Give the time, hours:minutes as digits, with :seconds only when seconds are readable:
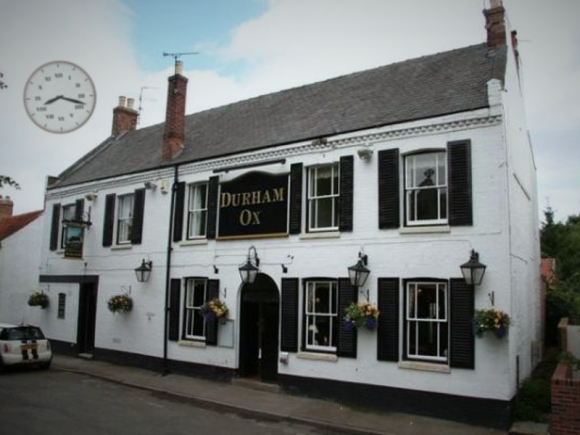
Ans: 8:18
